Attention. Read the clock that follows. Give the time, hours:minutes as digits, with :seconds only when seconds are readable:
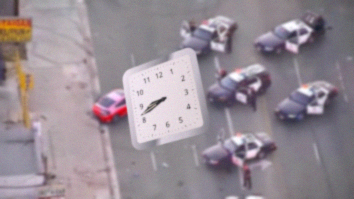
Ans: 8:42
